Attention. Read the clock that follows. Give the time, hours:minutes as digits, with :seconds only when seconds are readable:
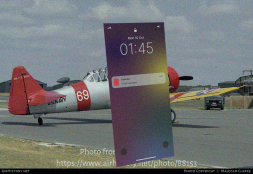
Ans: 1:45
